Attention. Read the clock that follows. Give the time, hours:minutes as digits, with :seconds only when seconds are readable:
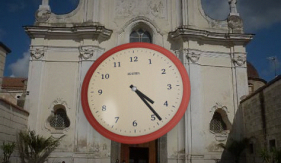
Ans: 4:24
